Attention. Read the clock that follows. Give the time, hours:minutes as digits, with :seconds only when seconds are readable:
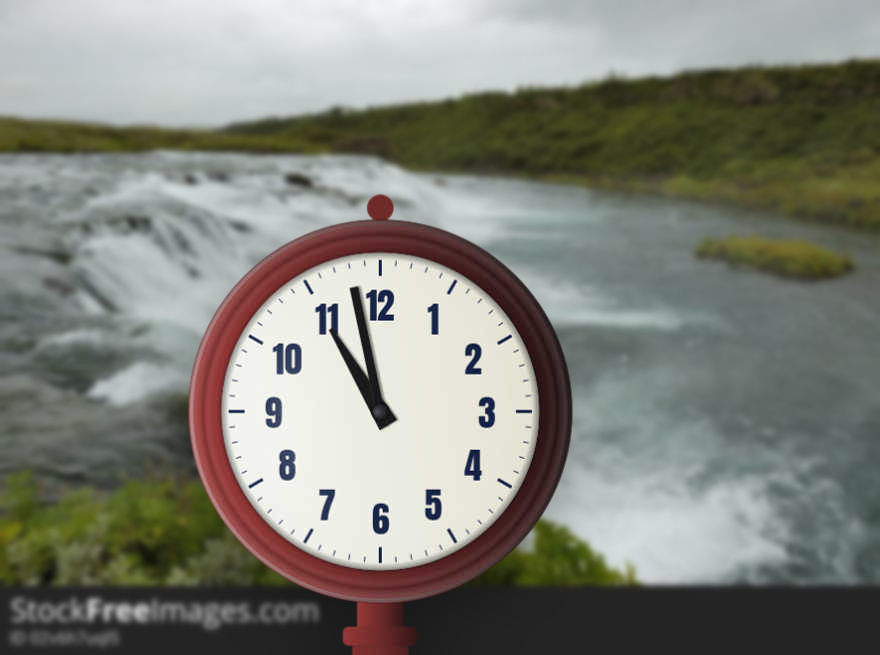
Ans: 10:58
